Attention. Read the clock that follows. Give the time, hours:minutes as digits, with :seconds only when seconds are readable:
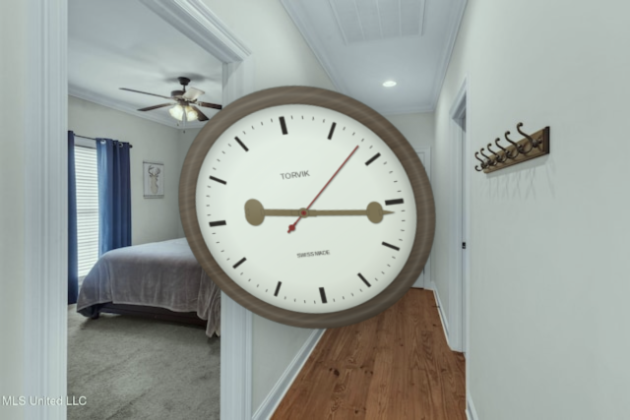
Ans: 9:16:08
